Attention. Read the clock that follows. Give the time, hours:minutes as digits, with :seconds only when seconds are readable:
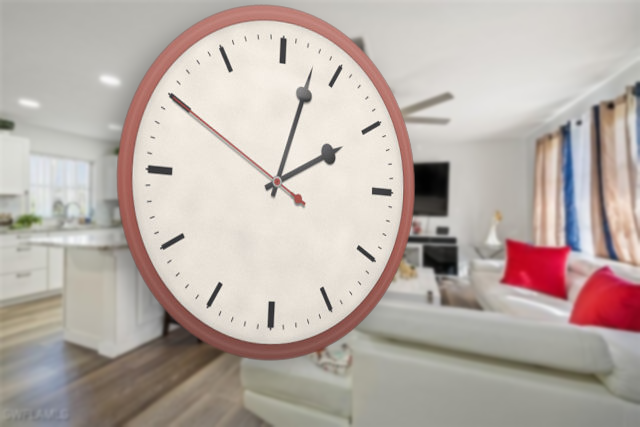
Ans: 2:02:50
